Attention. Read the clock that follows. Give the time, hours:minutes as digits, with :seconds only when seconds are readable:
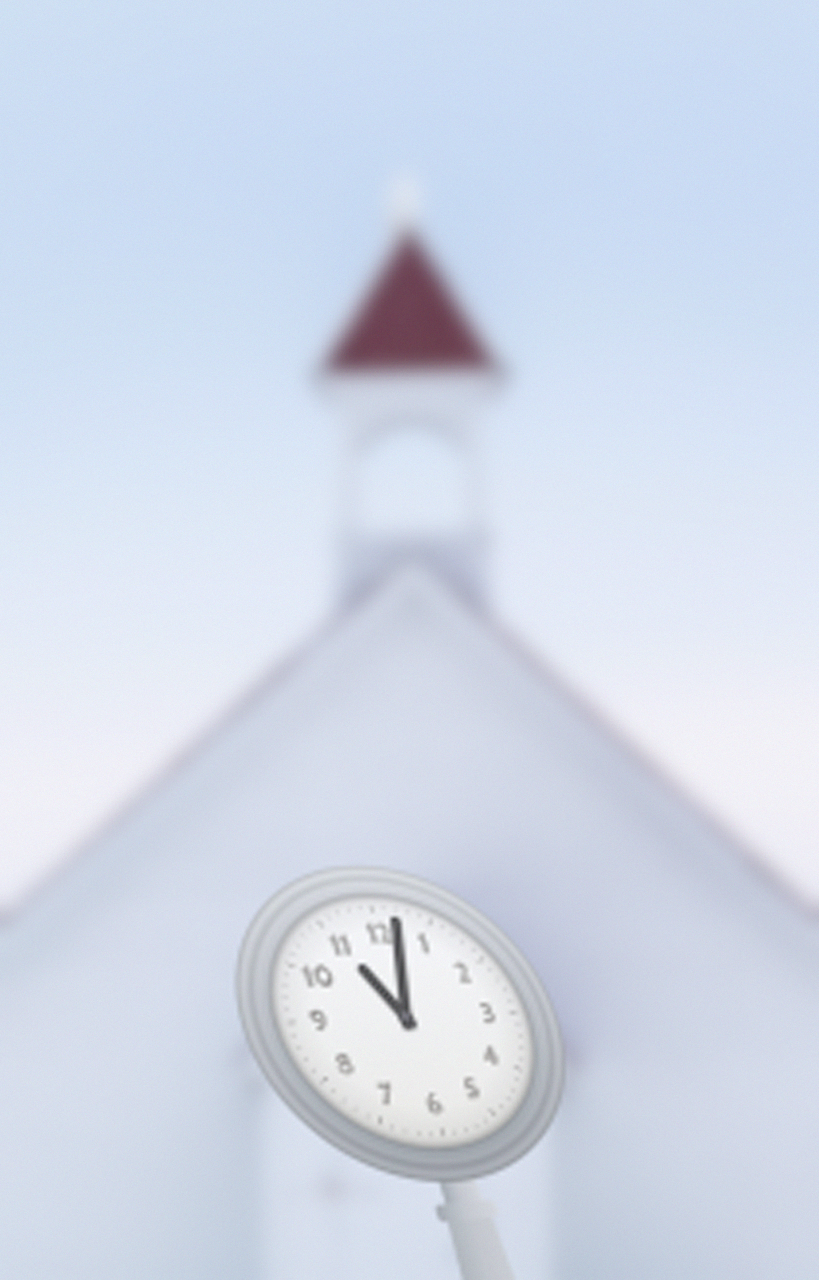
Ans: 11:02
